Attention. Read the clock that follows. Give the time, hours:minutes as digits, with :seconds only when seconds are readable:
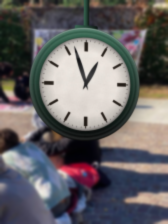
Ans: 12:57
